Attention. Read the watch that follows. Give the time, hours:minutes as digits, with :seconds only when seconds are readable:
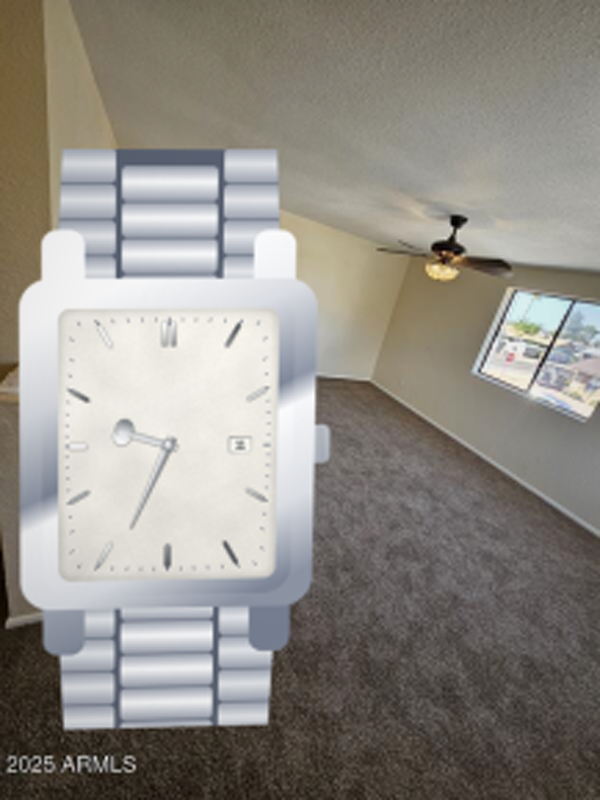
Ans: 9:34
